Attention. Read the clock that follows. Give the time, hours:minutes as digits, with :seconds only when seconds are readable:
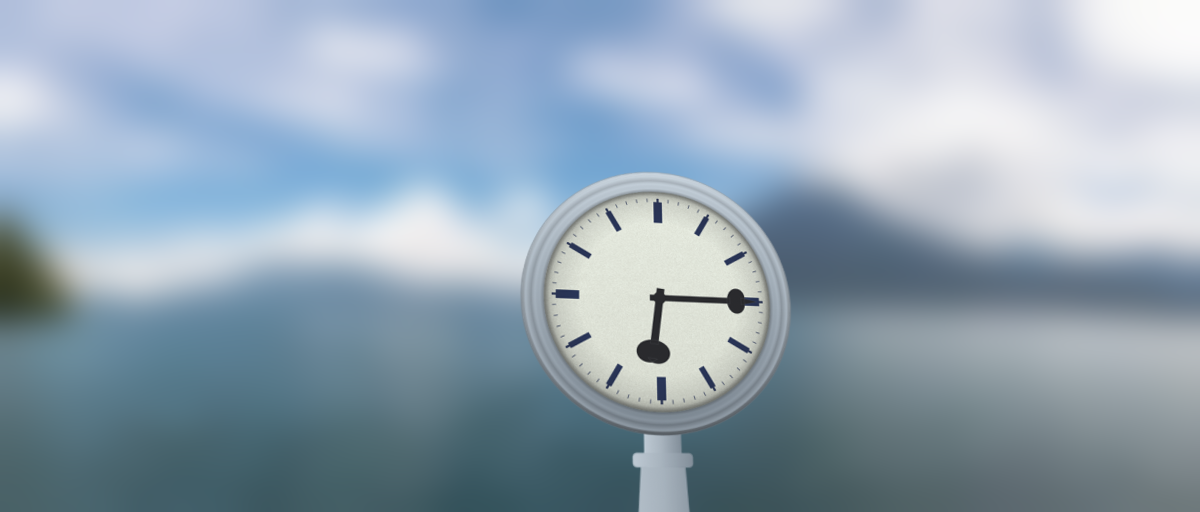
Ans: 6:15
